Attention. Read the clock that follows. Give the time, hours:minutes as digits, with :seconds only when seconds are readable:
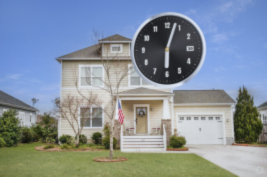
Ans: 6:03
